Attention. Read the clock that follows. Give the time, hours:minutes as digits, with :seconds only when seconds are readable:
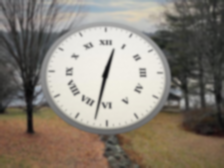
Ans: 12:32
